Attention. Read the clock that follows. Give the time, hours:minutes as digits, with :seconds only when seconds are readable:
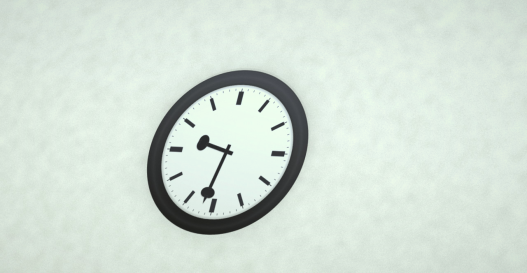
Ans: 9:32
